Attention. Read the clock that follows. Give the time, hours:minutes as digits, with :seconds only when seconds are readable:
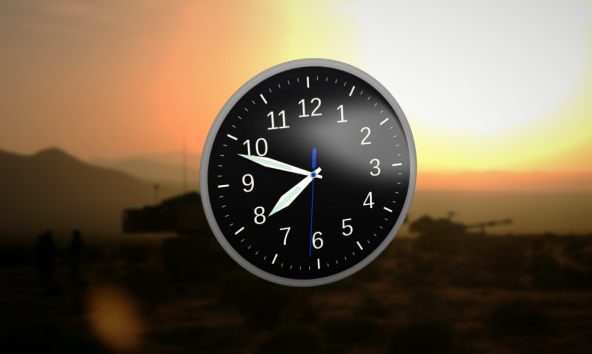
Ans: 7:48:31
